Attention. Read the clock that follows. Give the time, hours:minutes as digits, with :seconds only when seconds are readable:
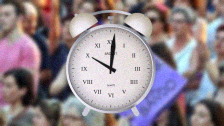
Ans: 10:01
